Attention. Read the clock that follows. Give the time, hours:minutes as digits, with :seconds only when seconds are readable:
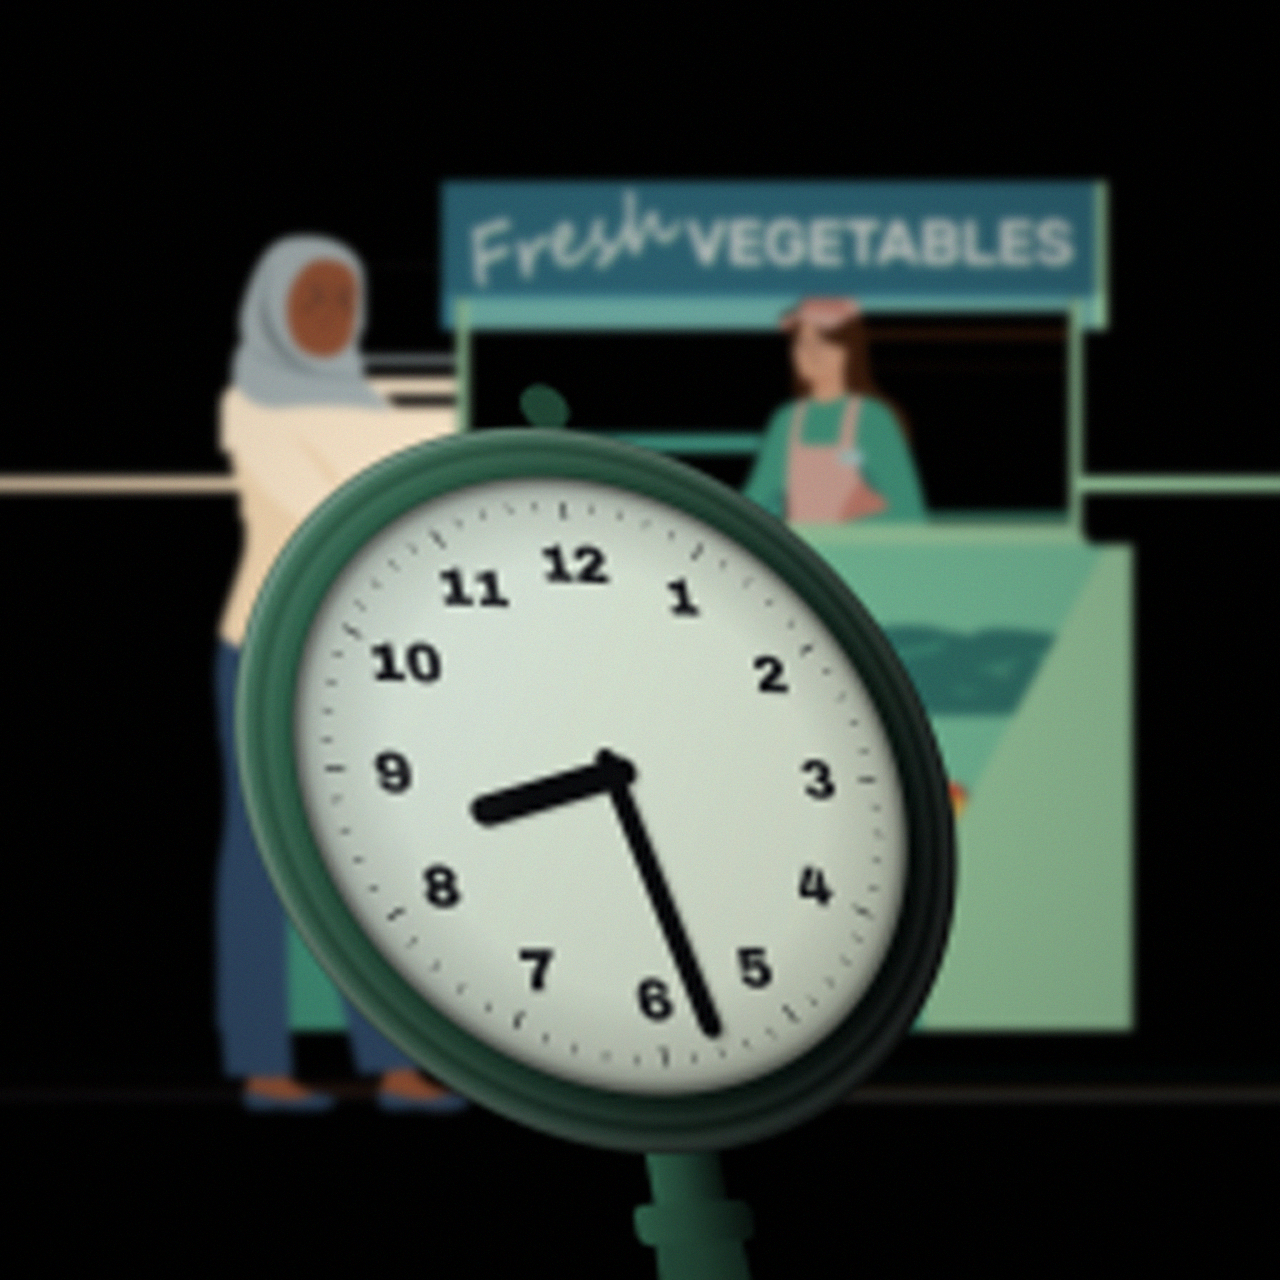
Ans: 8:28
